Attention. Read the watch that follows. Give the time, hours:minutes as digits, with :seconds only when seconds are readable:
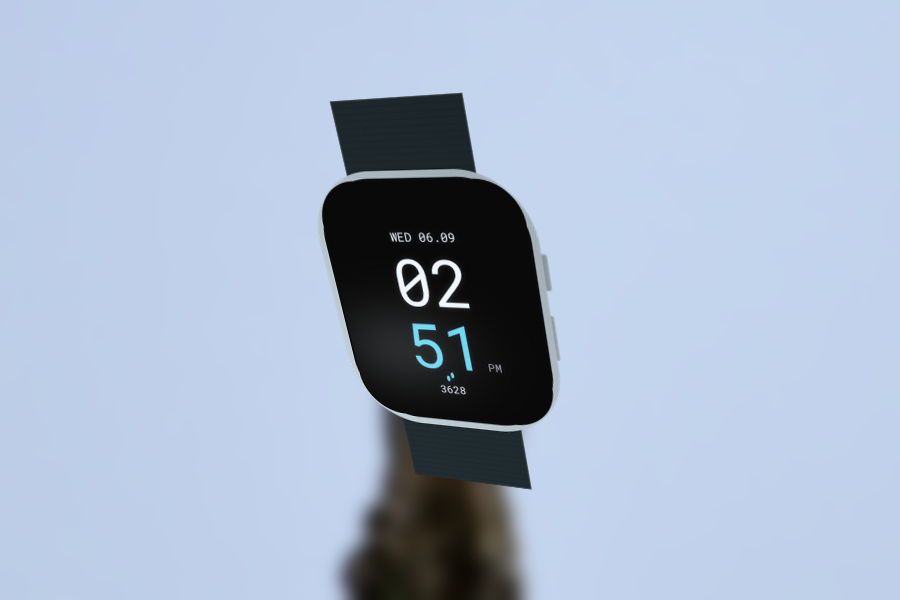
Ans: 2:51
